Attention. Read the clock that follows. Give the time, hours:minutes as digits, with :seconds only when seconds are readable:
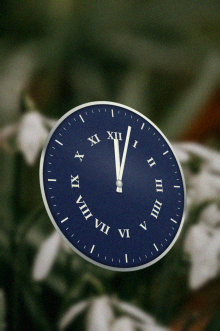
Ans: 12:03
